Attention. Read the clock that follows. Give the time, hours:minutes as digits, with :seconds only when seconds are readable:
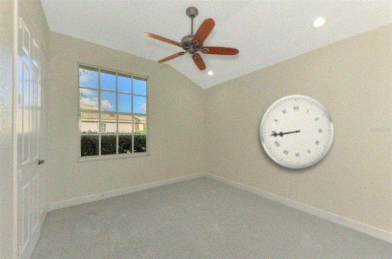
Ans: 8:44
